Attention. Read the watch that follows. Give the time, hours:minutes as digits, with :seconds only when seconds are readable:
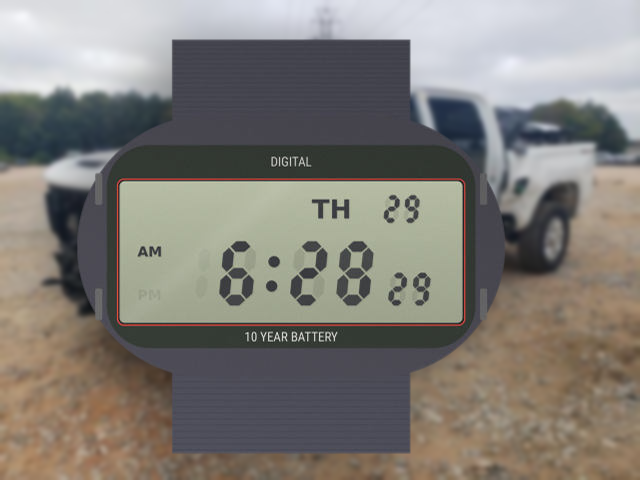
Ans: 6:28:29
